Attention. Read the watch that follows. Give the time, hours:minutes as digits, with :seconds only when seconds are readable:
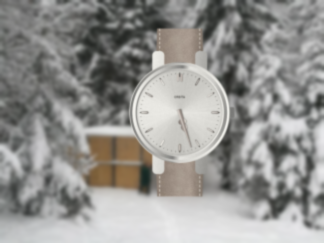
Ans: 5:27
